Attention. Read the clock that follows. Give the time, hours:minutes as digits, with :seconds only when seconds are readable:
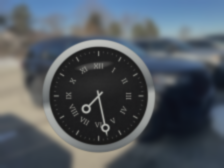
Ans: 7:28
